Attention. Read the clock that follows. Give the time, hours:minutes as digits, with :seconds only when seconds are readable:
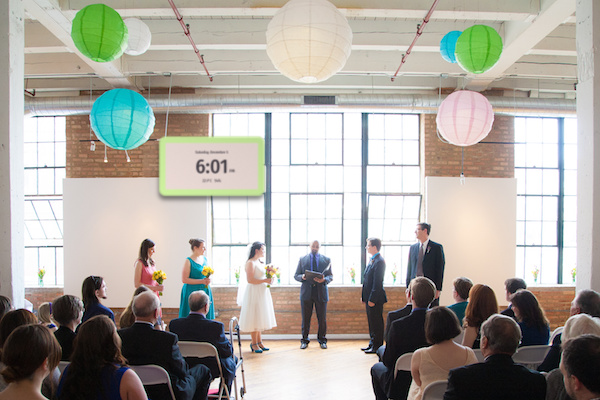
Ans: 6:01
